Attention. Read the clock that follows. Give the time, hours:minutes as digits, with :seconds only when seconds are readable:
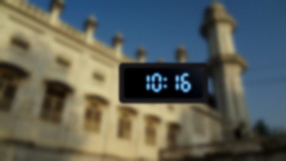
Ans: 10:16
